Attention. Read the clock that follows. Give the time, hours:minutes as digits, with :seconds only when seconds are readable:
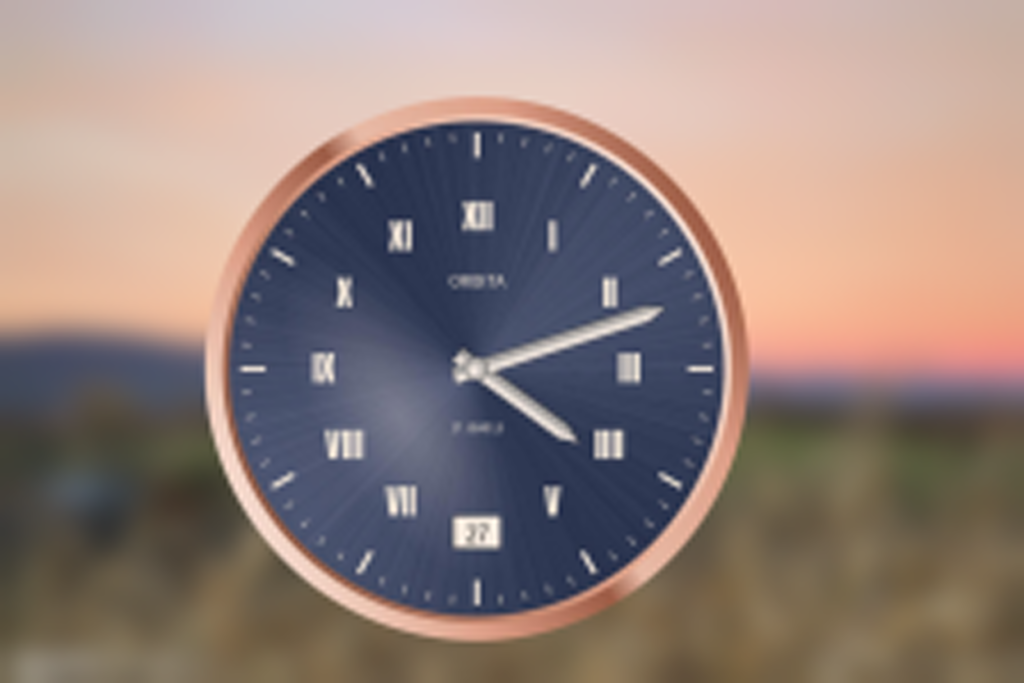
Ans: 4:12
